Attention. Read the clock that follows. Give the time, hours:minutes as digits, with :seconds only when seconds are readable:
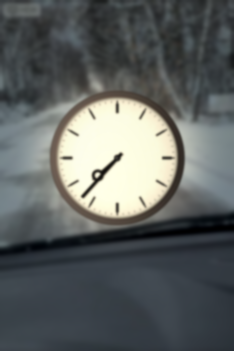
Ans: 7:37
